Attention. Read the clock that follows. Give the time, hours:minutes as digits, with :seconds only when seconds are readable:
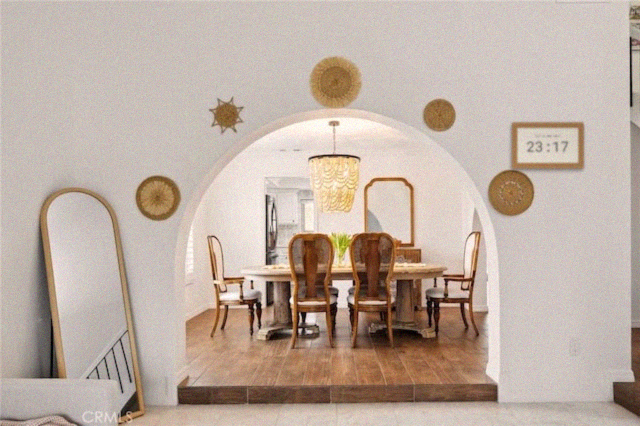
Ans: 23:17
